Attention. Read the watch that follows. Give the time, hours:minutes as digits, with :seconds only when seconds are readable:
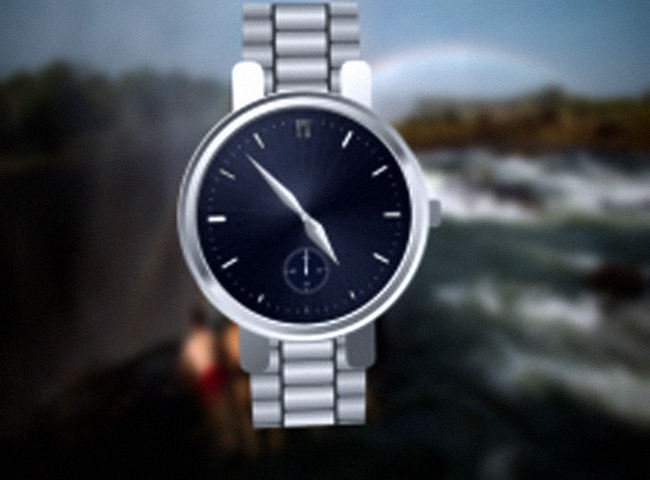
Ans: 4:53
